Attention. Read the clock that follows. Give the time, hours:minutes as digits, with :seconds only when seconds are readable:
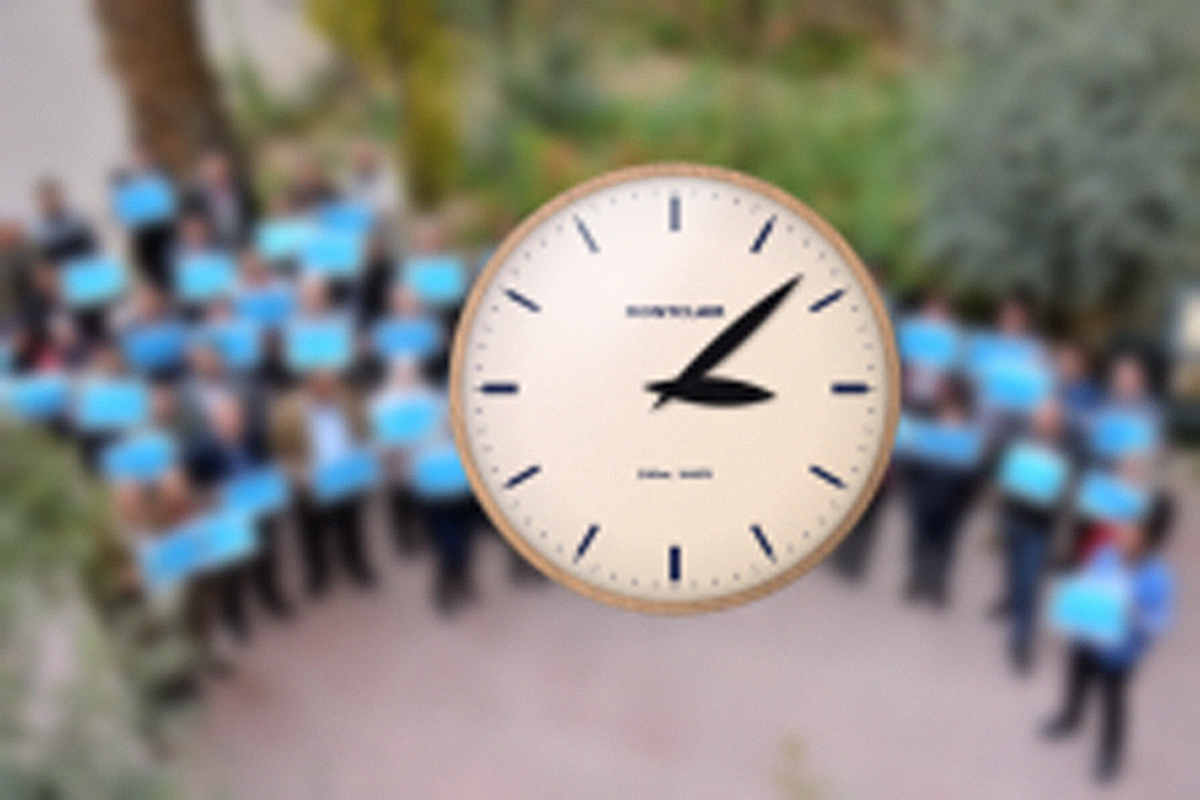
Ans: 3:08
